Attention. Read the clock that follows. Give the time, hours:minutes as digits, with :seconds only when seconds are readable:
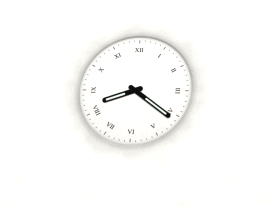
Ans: 8:21
